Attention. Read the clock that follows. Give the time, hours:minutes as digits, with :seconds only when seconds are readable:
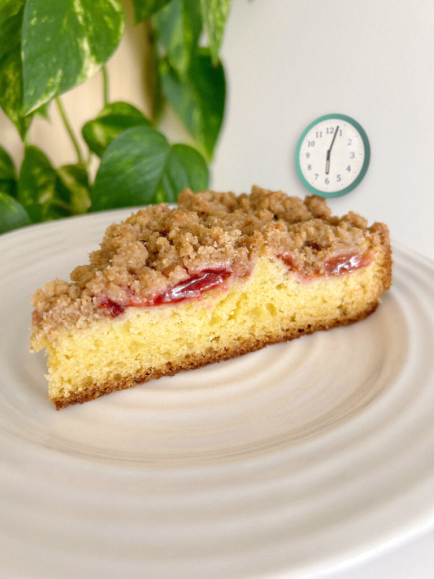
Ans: 6:03
